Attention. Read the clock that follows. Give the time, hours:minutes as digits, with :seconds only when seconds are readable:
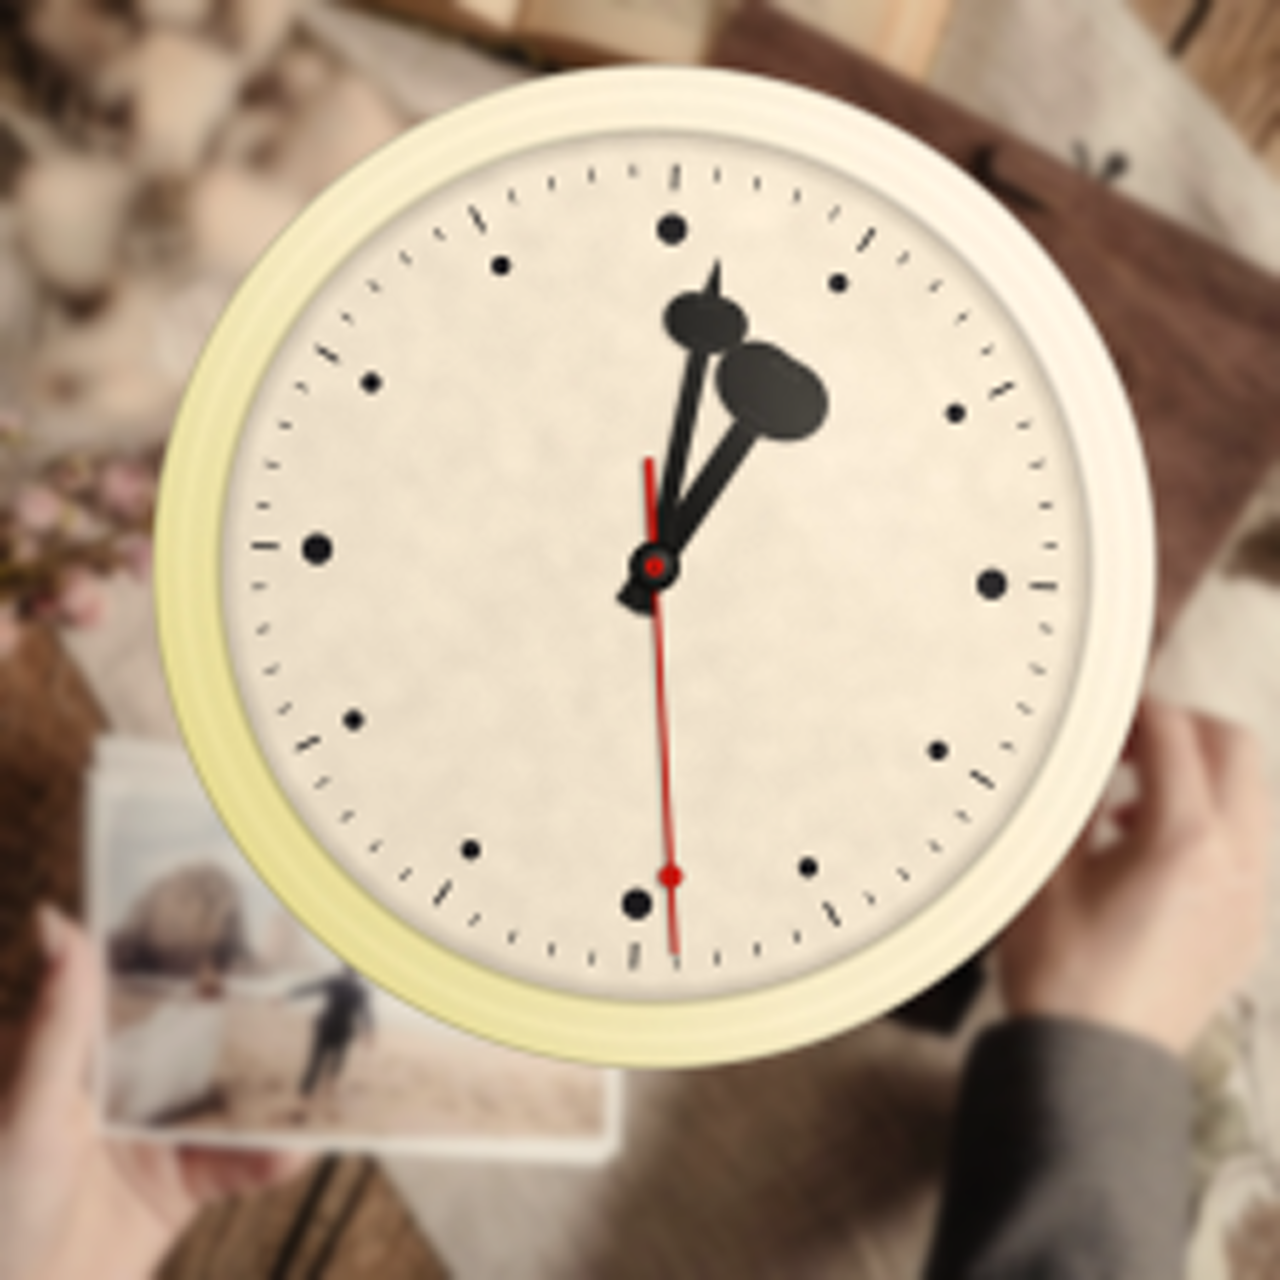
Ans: 1:01:29
